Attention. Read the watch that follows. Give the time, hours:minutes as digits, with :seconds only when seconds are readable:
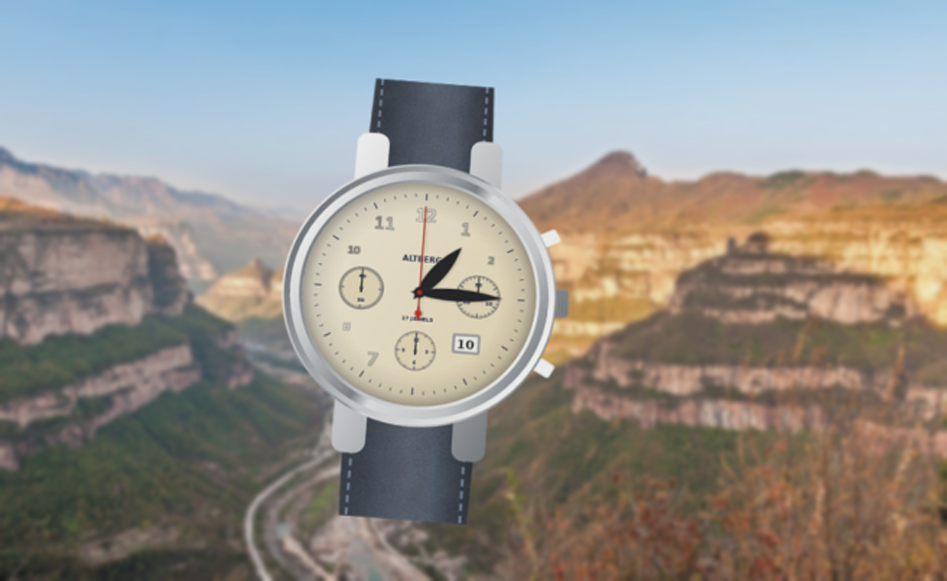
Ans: 1:15
